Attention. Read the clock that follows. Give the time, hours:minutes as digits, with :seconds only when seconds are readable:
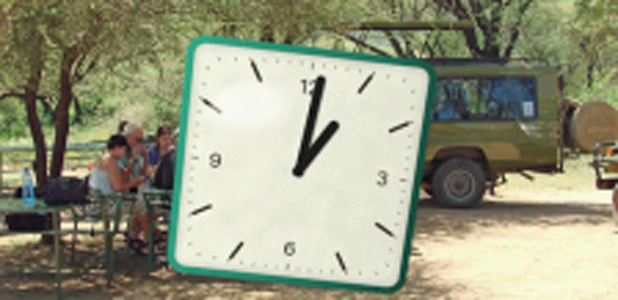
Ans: 1:01
